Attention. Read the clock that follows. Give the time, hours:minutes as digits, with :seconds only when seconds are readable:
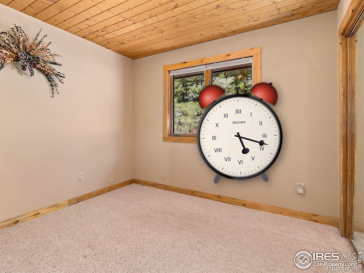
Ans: 5:18
